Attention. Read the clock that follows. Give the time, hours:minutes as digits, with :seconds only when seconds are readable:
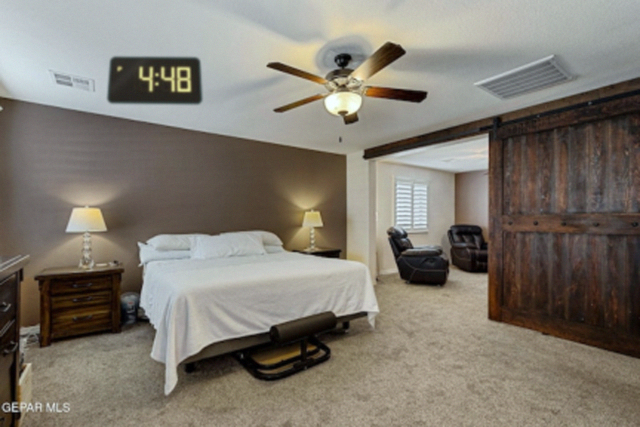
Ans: 4:48
